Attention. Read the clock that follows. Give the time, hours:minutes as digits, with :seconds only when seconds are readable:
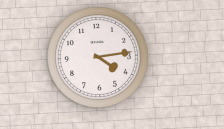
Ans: 4:14
